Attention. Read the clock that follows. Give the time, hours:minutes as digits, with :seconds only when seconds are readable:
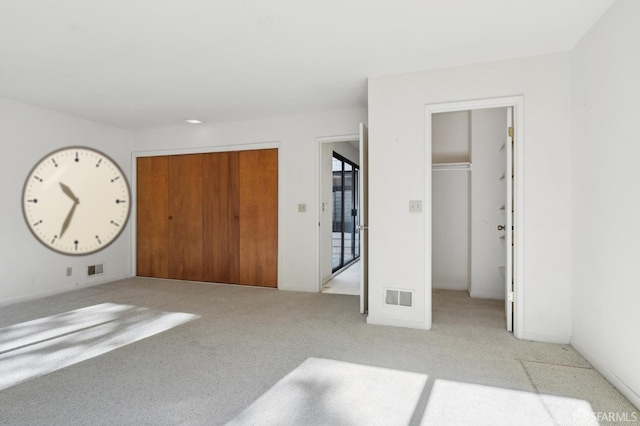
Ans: 10:34
